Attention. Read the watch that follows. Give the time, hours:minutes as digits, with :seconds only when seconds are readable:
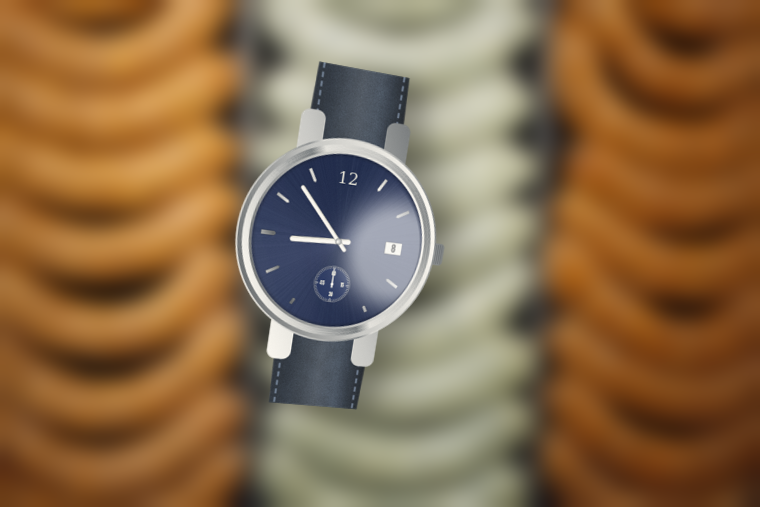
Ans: 8:53
